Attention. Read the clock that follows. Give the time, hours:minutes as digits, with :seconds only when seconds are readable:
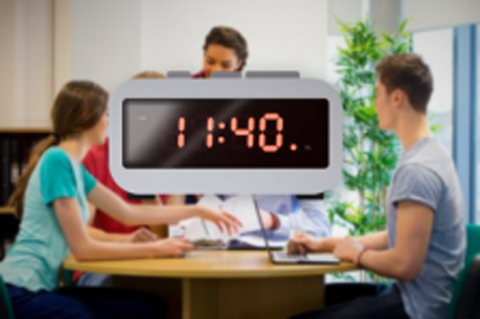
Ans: 11:40
